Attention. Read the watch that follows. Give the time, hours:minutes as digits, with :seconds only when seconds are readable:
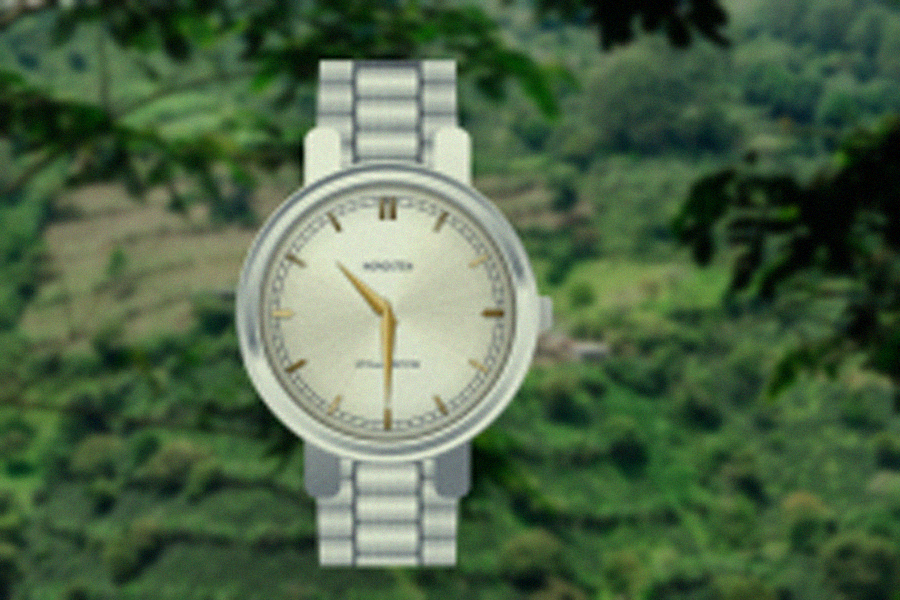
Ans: 10:30
